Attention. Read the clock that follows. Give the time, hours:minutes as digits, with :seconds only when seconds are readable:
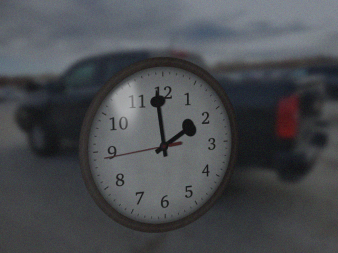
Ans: 1:58:44
